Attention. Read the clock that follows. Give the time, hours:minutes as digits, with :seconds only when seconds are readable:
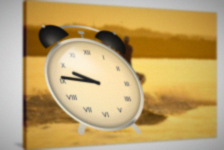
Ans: 9:46
